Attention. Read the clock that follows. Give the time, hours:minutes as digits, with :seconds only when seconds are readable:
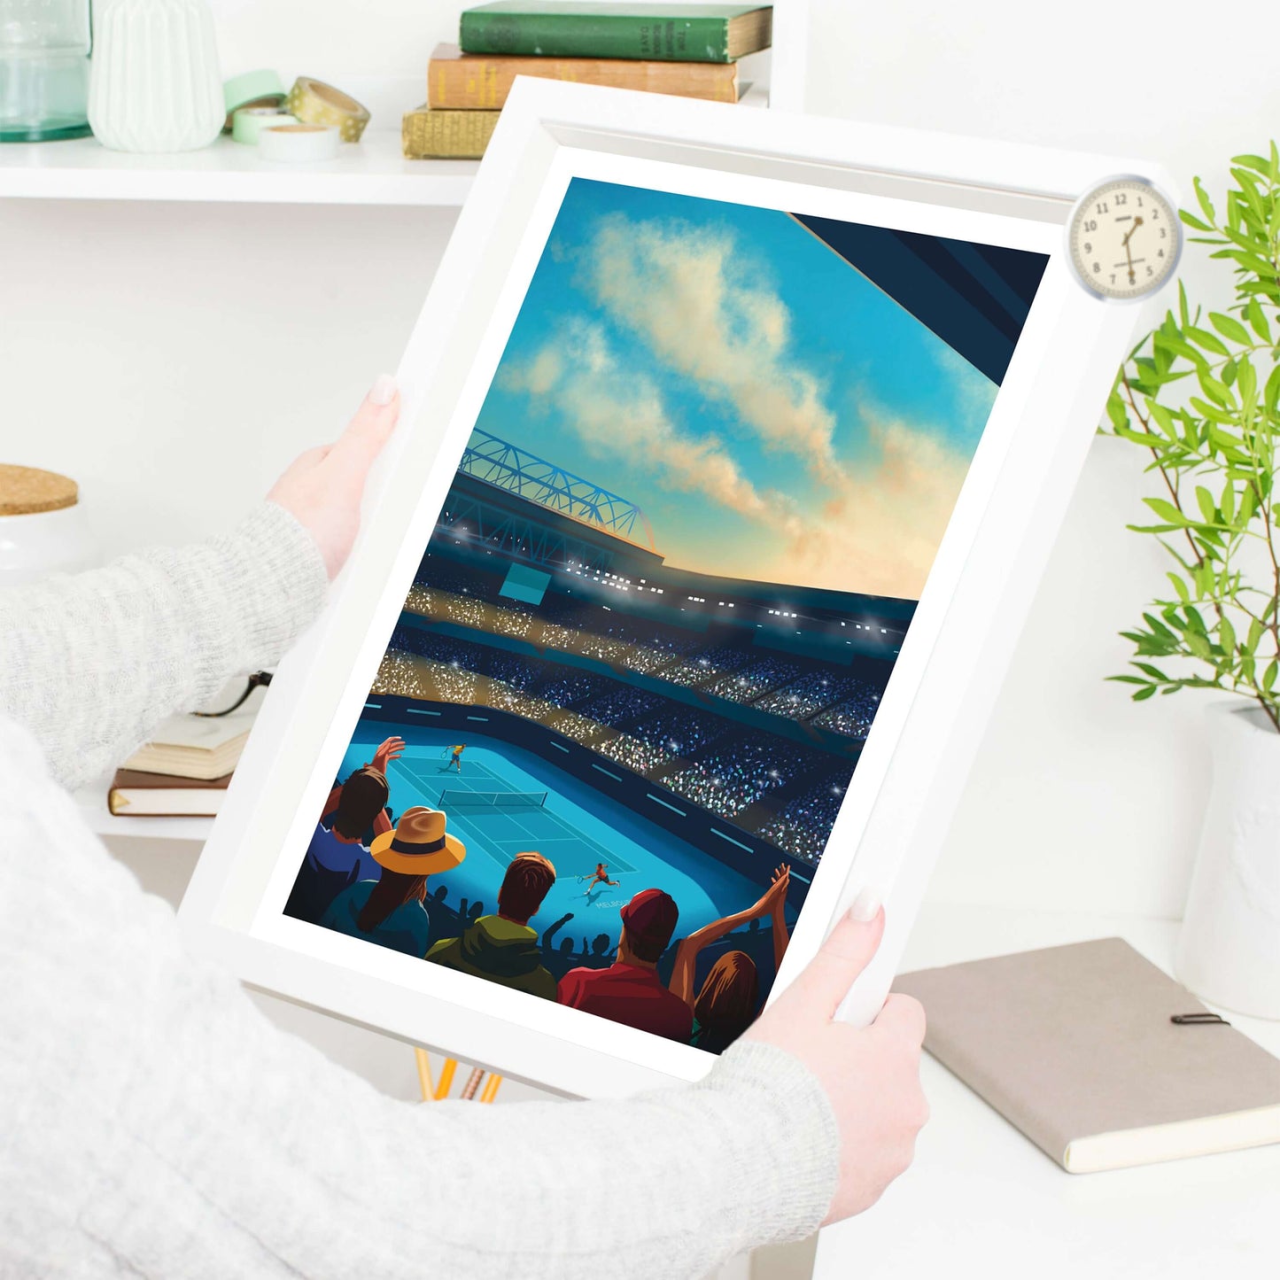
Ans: 1:30
